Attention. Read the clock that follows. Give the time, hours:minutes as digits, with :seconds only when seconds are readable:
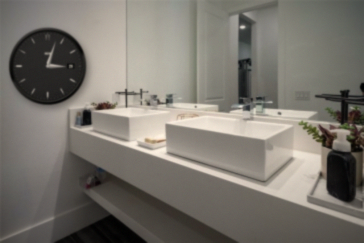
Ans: 3:03
